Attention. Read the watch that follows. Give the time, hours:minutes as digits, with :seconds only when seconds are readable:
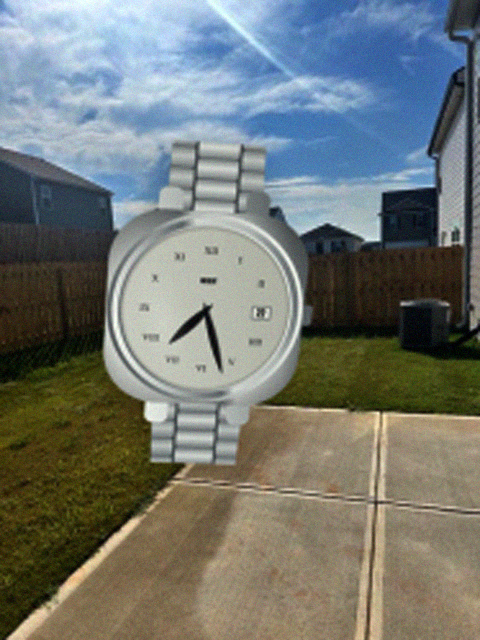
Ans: 7:27
